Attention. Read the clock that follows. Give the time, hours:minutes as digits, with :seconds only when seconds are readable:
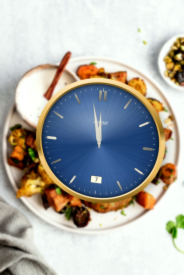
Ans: 11:58
